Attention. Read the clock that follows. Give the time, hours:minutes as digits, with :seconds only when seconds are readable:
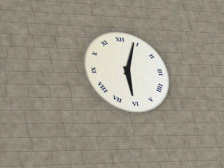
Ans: 6:04
